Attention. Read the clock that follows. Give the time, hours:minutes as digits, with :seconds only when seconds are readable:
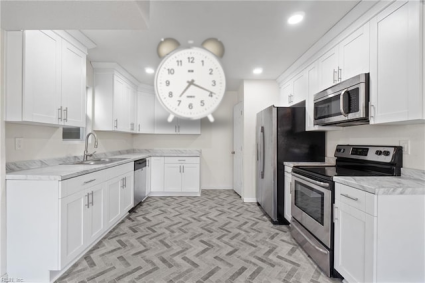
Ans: 7:19
